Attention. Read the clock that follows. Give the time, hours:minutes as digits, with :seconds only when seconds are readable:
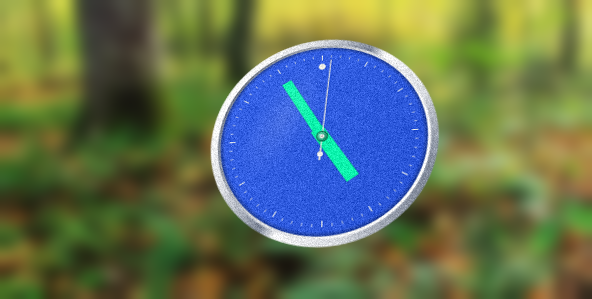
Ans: 4:55:01
